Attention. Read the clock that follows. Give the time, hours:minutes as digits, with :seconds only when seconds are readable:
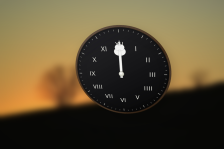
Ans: 12:00
